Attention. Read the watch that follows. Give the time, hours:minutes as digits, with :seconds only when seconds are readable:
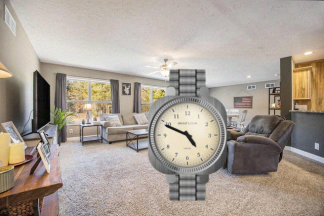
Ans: 4:49
